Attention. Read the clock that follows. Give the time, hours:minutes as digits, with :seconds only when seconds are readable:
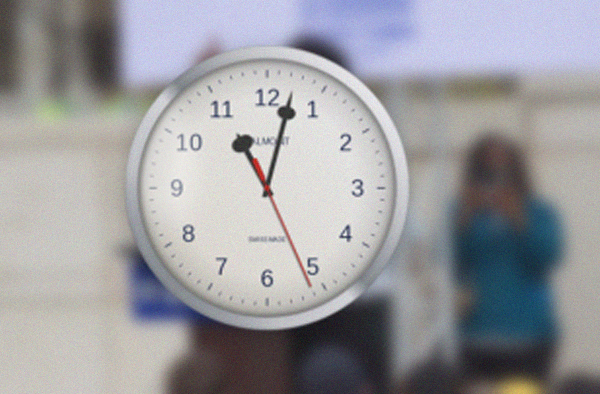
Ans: 11:02:26
